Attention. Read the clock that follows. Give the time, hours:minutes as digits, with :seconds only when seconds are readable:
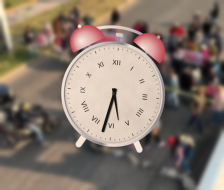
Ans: 5:32
